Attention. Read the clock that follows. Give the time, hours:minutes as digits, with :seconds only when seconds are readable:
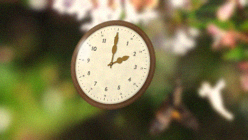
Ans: 2:00
